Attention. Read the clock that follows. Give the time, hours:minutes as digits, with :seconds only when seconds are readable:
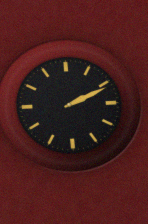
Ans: 2:11
